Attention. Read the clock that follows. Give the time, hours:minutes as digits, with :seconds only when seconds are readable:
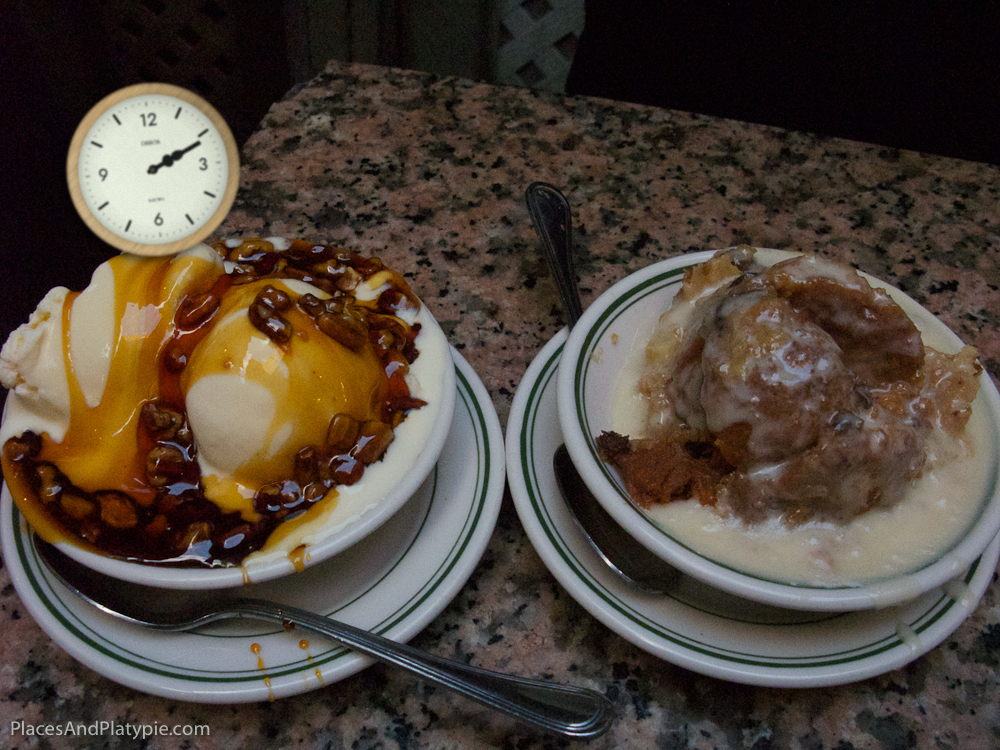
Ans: 2:11
